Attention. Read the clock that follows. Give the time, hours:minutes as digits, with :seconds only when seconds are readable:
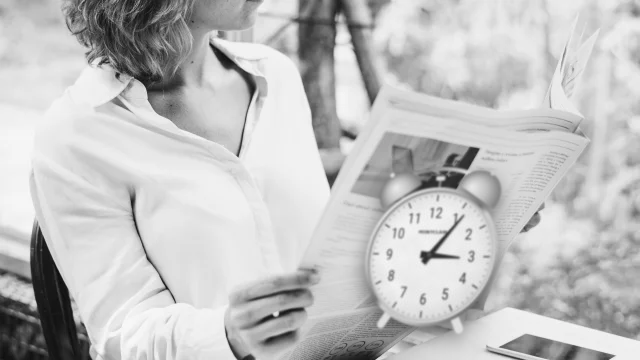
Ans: 3:06
